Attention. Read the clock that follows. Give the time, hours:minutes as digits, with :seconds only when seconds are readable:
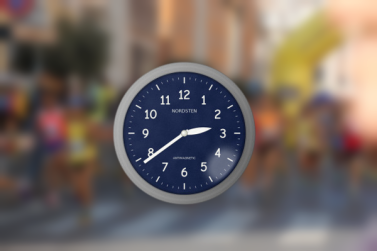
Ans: 2:39
